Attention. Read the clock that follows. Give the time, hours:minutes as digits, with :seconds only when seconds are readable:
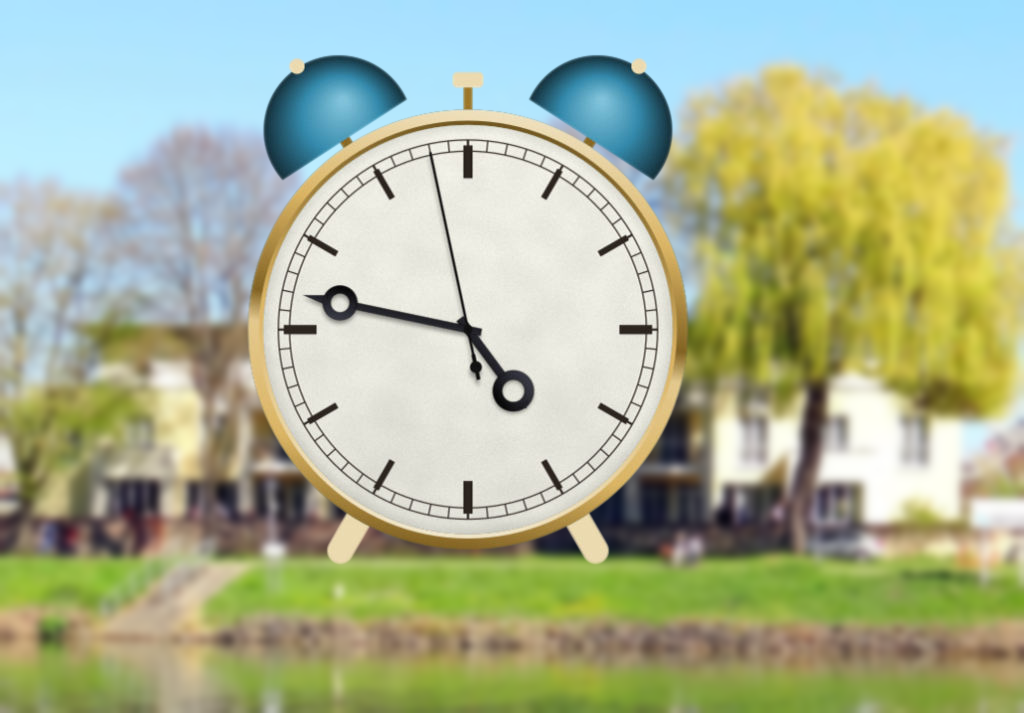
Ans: 4:46:58
